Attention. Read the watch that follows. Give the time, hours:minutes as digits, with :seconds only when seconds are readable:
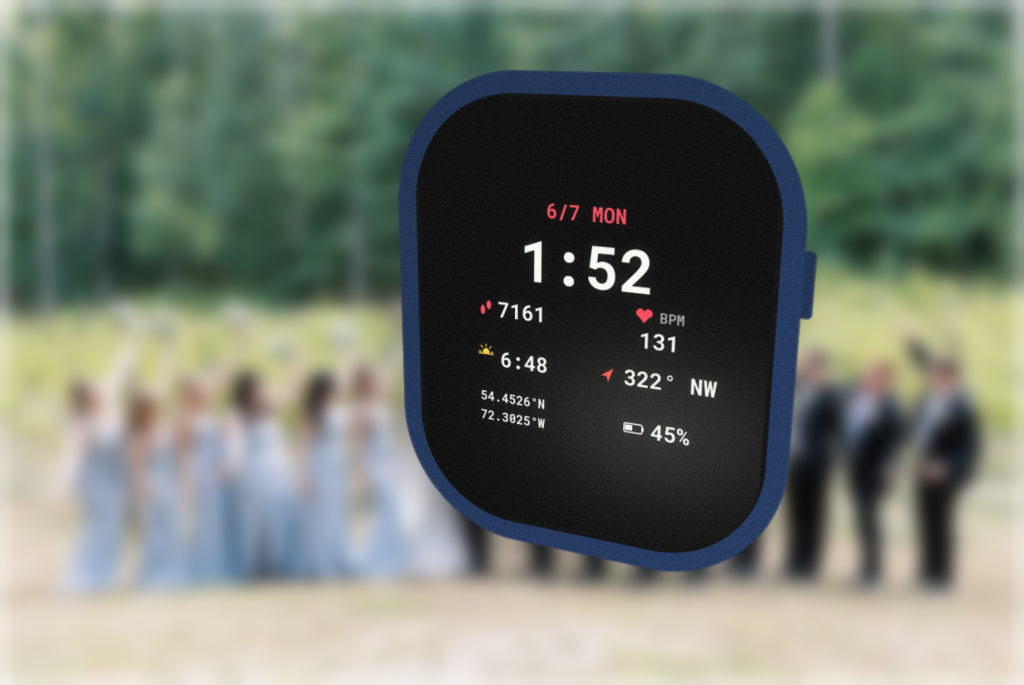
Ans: 1:52
